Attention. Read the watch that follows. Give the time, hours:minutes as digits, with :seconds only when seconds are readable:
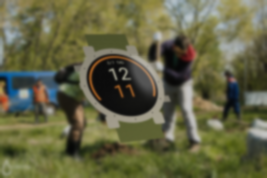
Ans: 12:11
